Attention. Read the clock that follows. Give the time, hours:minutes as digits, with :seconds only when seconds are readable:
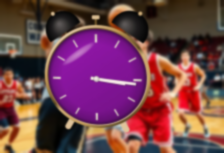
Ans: 3:16
